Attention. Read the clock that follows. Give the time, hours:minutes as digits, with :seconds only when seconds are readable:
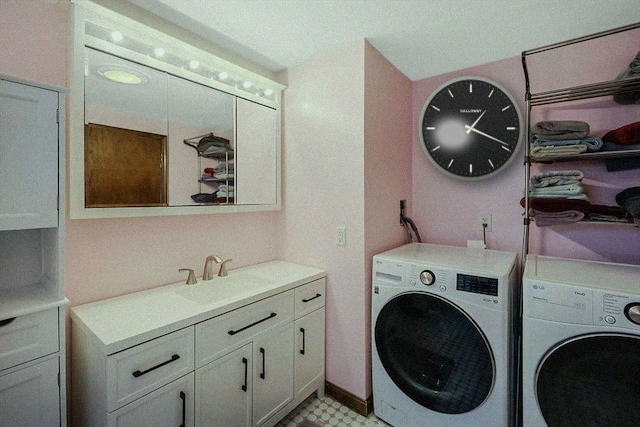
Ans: 1:19
